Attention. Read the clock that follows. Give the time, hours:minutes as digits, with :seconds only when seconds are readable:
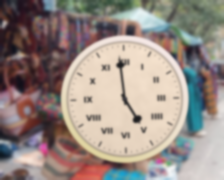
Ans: 4:59
